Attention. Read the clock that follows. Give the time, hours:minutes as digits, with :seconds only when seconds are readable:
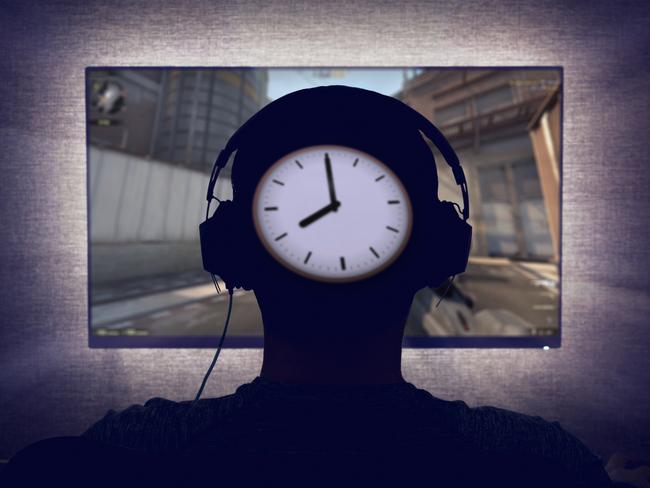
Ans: 8:00
